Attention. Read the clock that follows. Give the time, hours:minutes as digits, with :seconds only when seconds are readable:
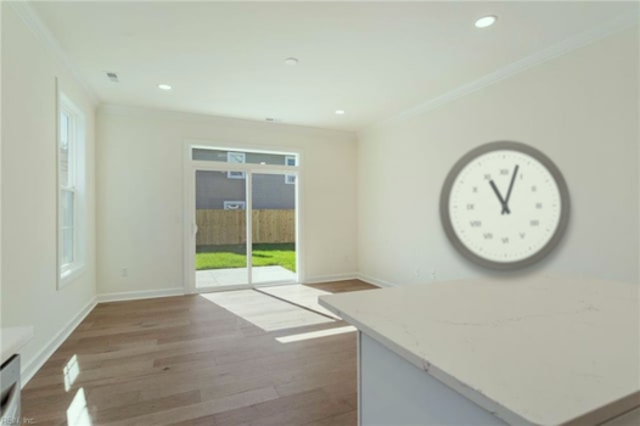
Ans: 11:03
